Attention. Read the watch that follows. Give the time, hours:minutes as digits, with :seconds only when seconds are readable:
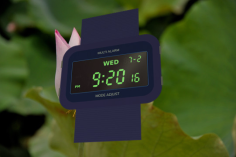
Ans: 9:20:16
